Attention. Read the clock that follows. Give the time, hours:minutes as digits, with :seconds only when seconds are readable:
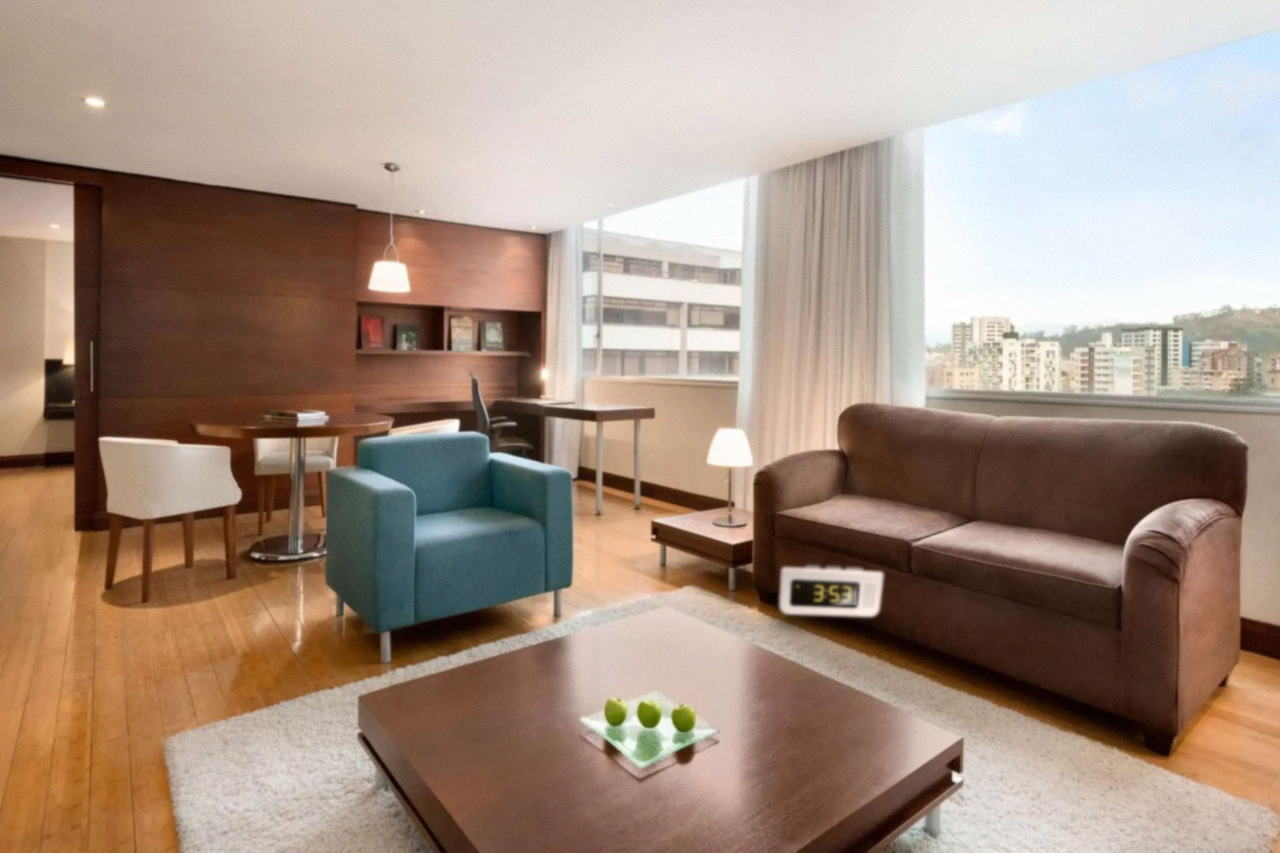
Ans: 3:53
